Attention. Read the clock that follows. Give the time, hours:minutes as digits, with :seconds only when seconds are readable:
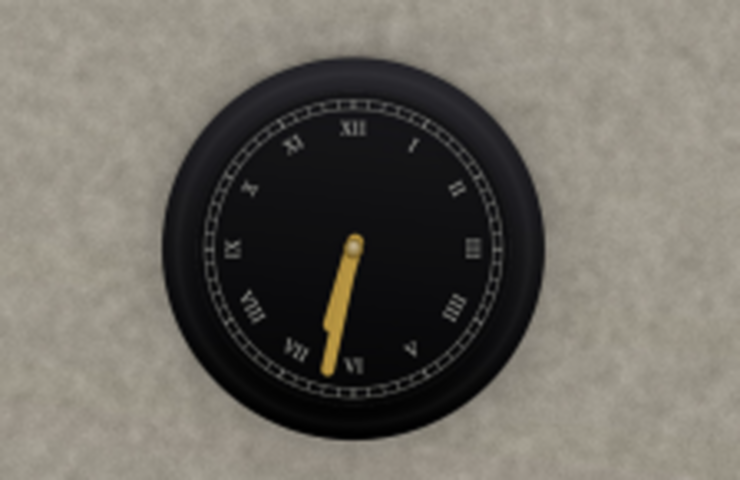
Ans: 6:32
